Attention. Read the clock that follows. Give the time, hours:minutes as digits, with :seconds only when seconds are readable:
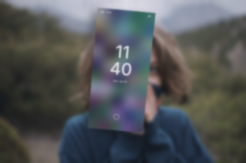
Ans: 11:40
